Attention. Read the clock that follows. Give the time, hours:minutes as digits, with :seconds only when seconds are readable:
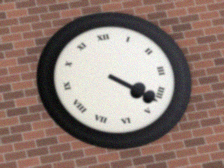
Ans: 4:22
